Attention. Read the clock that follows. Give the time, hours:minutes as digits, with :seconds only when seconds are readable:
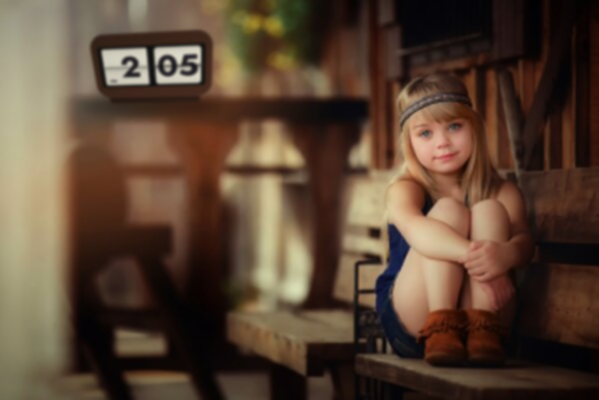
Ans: 2:05
